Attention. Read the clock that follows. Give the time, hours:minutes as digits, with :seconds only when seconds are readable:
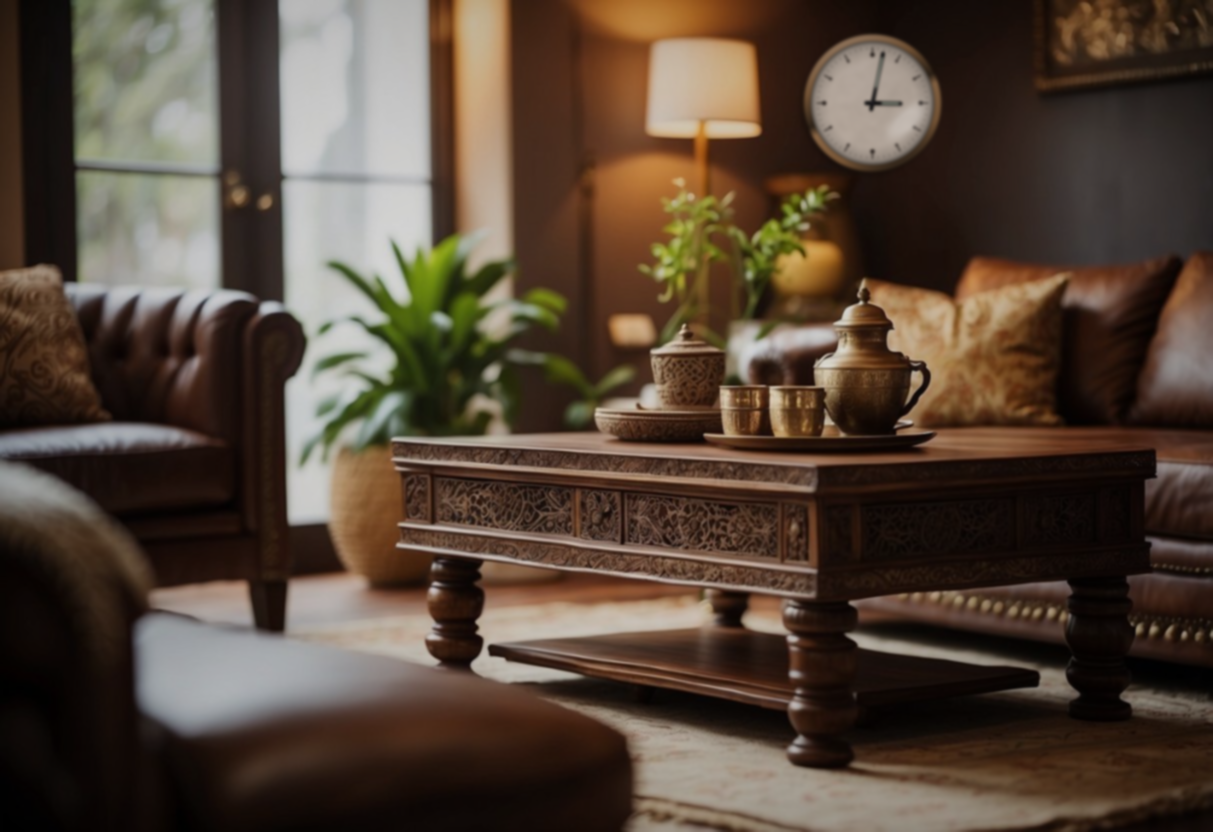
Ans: 3:02
